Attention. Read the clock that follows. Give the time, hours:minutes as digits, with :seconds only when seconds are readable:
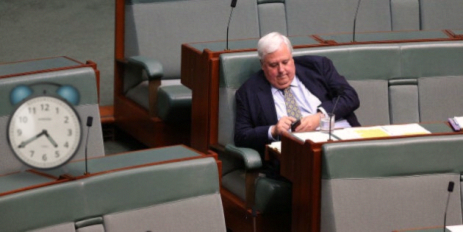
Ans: 4:40
